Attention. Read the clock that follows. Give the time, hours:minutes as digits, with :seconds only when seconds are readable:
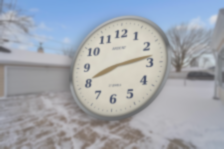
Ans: 8:13
